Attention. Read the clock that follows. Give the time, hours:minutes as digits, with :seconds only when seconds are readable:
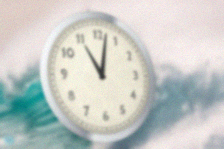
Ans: 11:02
